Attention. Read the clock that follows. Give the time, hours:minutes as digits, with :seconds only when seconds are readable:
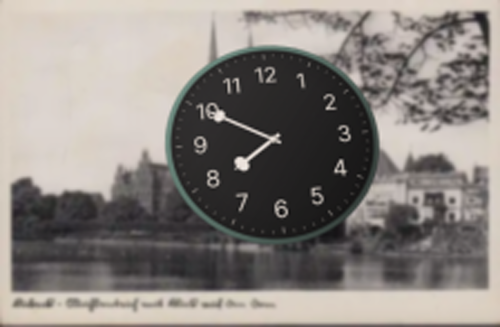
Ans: 7:50
